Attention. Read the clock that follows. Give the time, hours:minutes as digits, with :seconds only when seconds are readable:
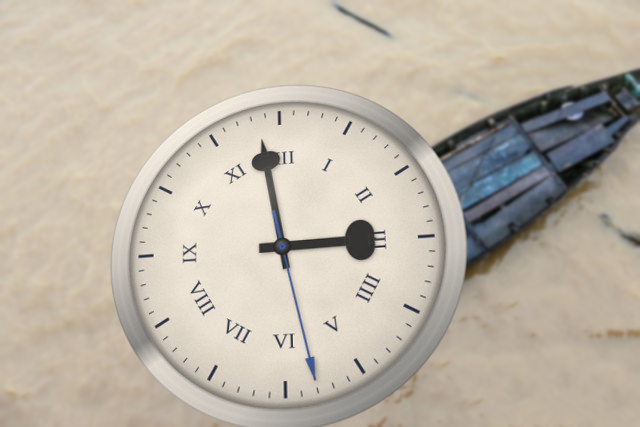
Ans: 2:58:28
